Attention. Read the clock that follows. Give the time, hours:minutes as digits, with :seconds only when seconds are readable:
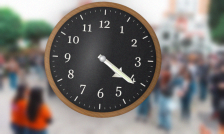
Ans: 4:21
